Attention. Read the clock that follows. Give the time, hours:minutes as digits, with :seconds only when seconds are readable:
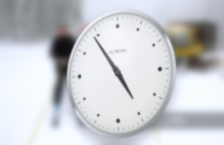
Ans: 4:54
